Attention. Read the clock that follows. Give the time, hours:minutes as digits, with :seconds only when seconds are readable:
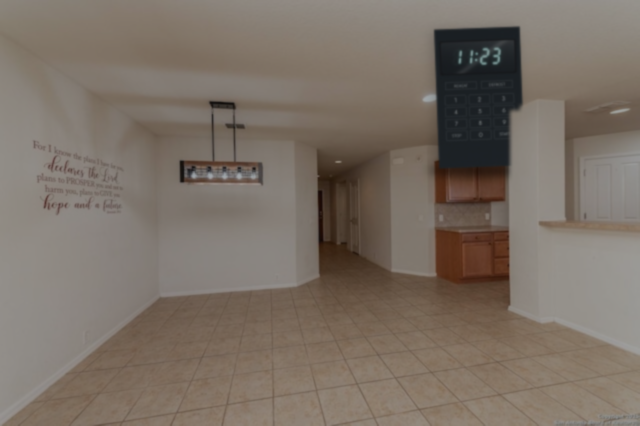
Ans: 11:23
